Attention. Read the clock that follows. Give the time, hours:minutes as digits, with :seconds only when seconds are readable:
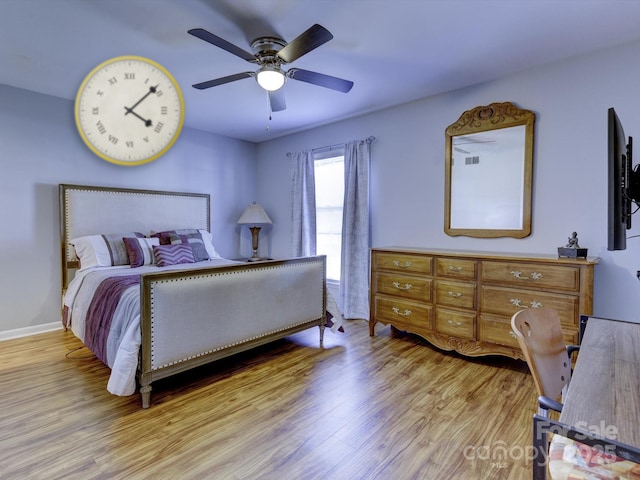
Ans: 4:08
